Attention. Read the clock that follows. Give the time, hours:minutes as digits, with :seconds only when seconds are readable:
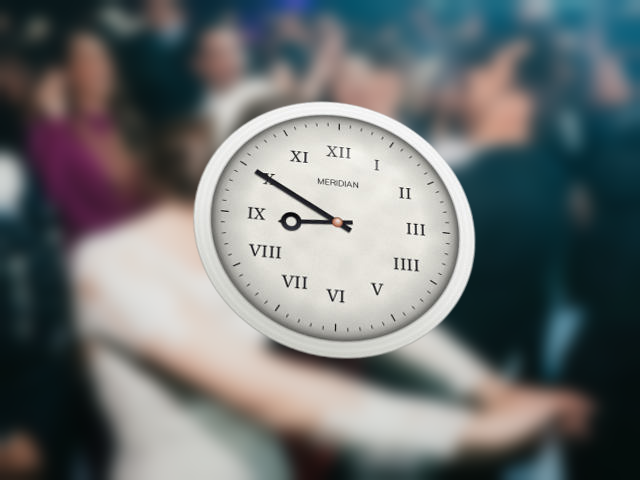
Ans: 8:50
